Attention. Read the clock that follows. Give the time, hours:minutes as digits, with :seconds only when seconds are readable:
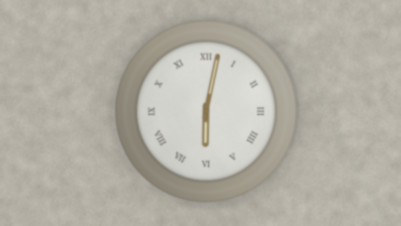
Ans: 6:02
